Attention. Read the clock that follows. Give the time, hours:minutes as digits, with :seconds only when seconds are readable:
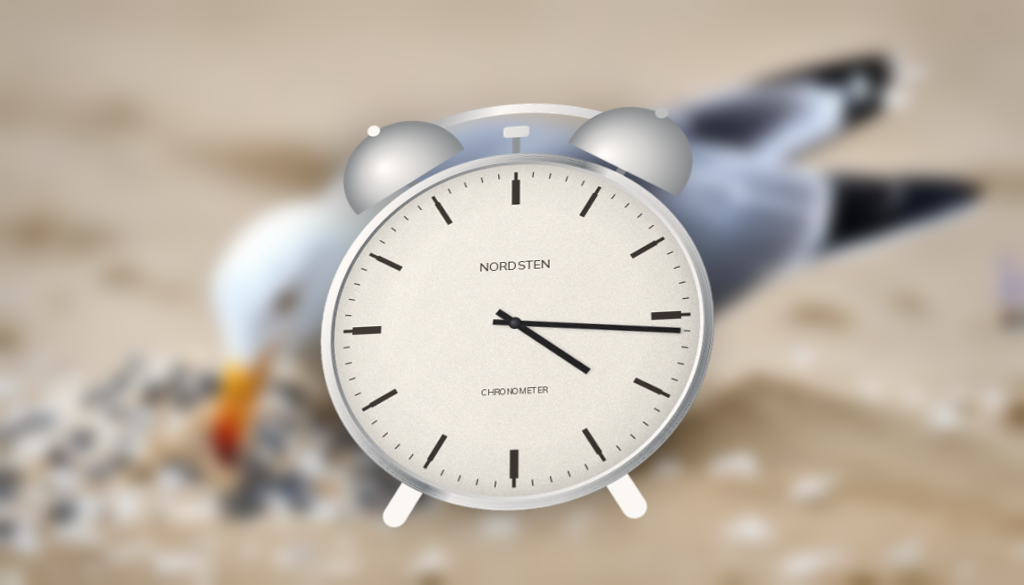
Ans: 4:16
